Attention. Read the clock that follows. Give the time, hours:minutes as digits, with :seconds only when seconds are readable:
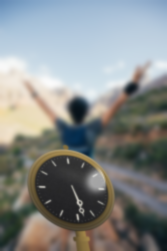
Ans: 5:28
